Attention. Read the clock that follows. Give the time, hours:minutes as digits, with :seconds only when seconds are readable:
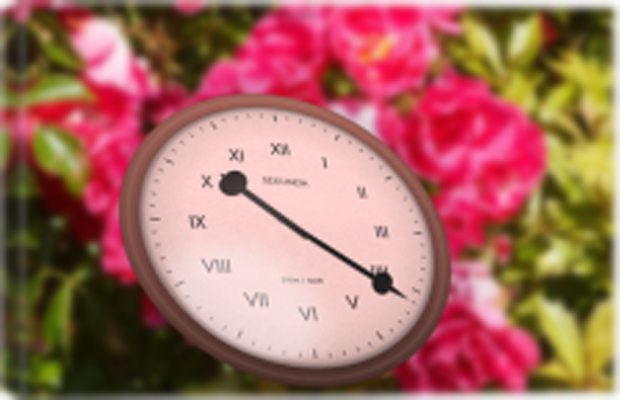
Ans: 10:21
